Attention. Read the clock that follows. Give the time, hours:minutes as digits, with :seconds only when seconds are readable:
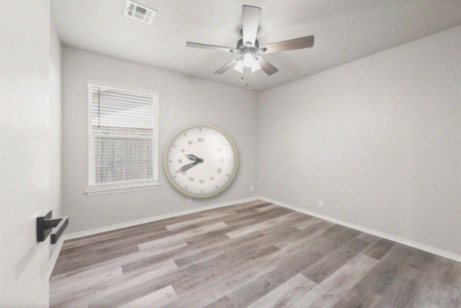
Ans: 9:41
